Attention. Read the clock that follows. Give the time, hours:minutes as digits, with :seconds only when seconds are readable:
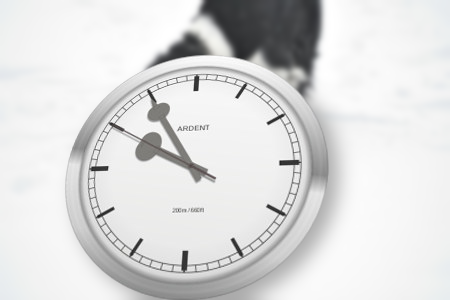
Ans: 9:54:50
